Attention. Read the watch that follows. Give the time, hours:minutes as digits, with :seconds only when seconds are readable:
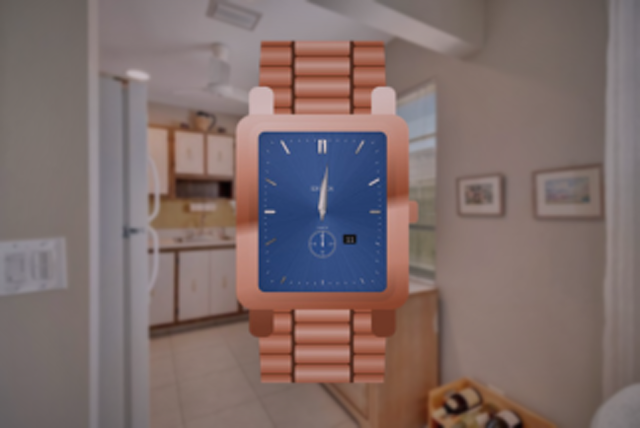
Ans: 12:01
